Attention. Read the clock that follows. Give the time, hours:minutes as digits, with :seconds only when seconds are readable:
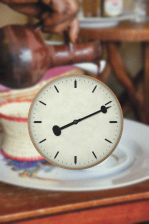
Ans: 8:11
